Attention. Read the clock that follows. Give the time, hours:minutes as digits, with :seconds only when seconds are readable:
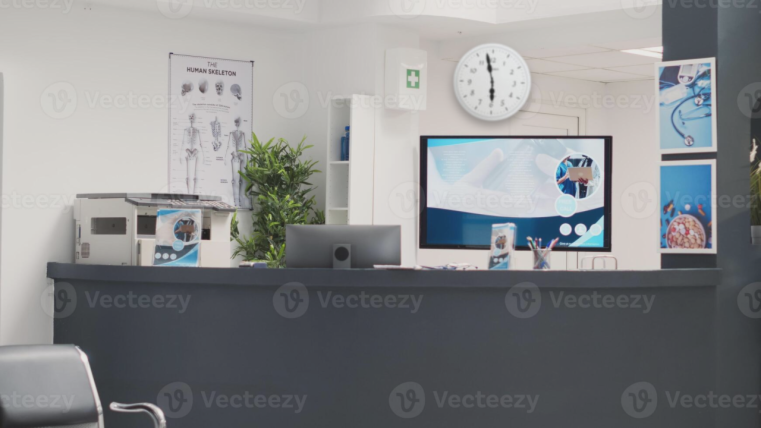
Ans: 5:58
